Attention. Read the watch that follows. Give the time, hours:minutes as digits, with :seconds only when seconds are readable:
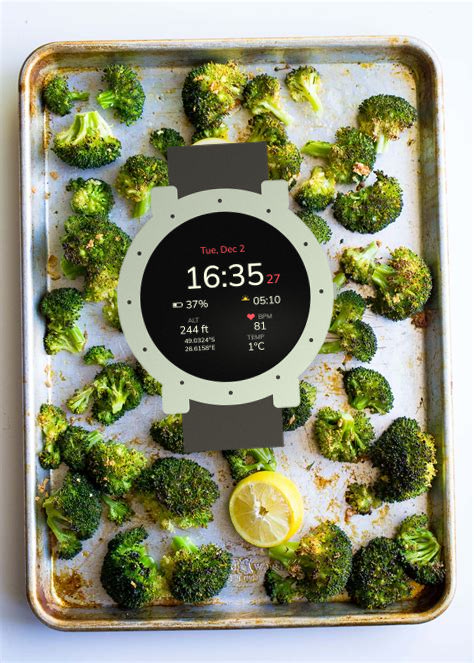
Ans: 16:35:27
